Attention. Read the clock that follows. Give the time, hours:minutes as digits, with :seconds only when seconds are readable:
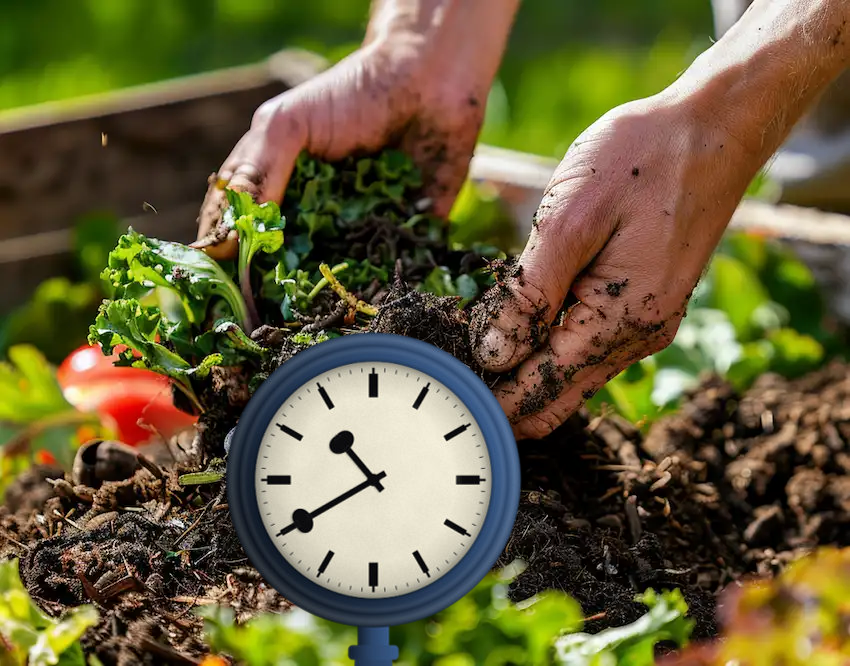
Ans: 10:40
